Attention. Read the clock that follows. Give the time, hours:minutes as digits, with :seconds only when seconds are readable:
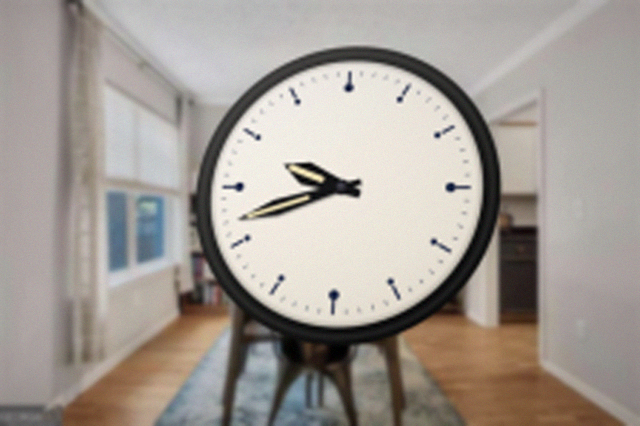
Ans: 9:42
